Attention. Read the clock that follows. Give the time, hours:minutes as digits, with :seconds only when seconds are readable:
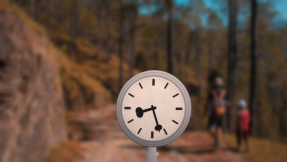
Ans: 8:27
